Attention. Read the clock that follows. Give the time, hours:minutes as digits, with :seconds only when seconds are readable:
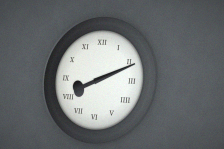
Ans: 8:11
